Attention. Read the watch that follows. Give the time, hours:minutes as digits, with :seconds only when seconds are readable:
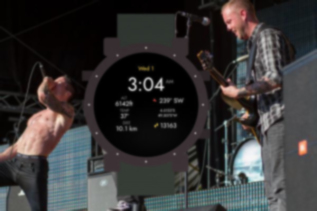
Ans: 3:04
